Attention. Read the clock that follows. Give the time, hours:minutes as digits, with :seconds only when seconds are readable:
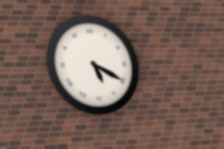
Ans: 5:20
